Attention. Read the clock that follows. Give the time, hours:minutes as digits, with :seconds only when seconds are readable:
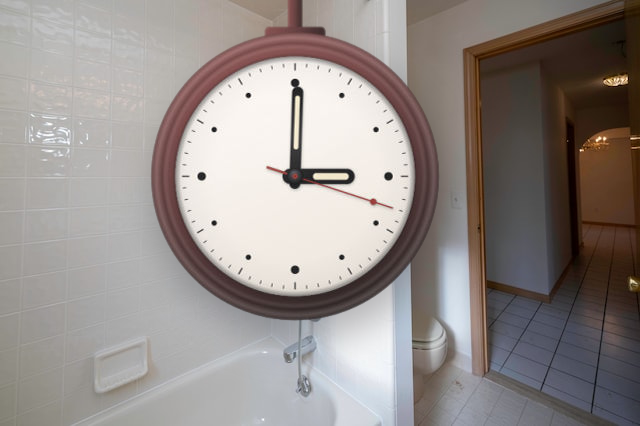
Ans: 3:00:18
